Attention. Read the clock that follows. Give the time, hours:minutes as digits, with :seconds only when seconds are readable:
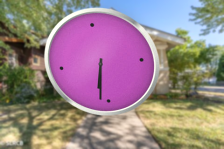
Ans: 6:32
